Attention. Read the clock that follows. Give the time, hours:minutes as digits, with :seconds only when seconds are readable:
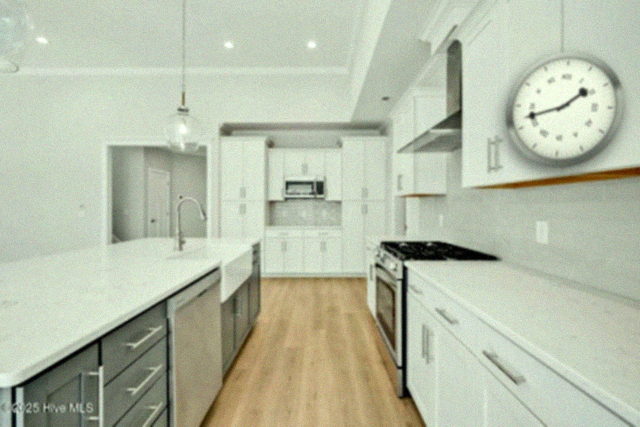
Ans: 1:42
